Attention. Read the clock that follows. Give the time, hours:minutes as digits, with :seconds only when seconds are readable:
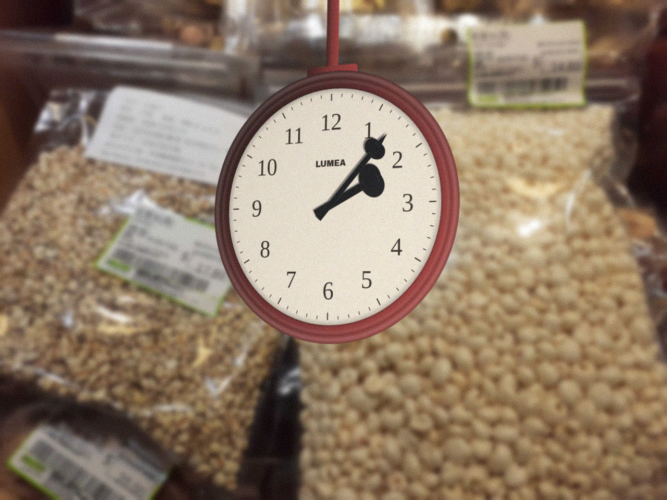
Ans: 2:07
